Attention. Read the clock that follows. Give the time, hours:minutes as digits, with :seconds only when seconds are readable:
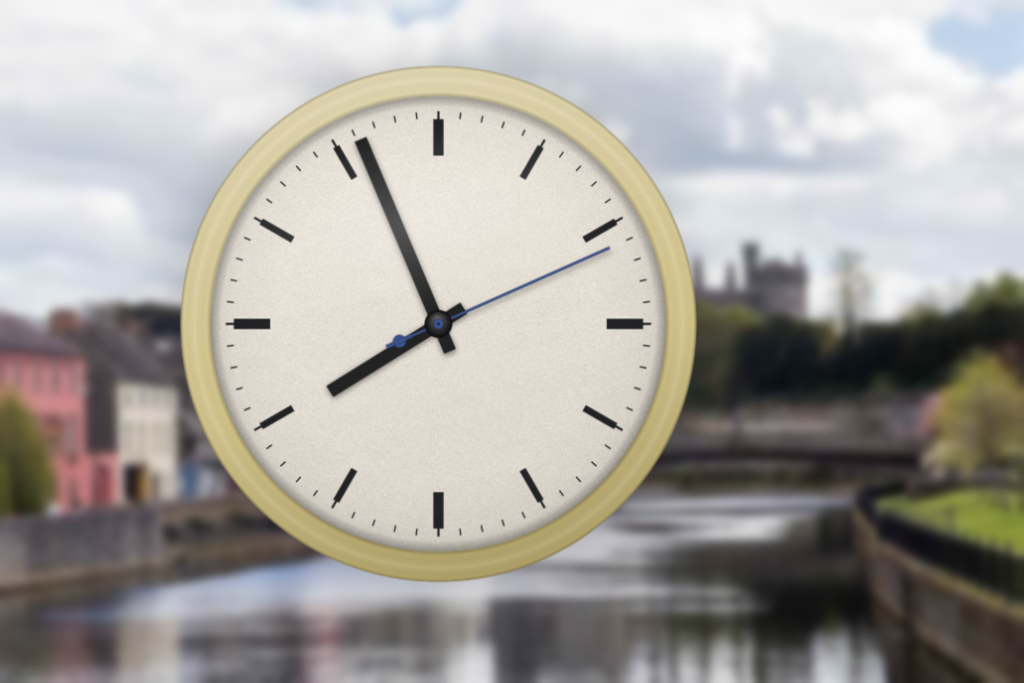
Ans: 7:56:11
